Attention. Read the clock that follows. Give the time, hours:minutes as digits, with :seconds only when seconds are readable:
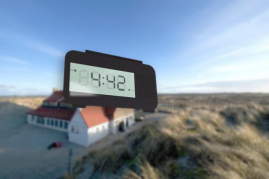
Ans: 4:42
